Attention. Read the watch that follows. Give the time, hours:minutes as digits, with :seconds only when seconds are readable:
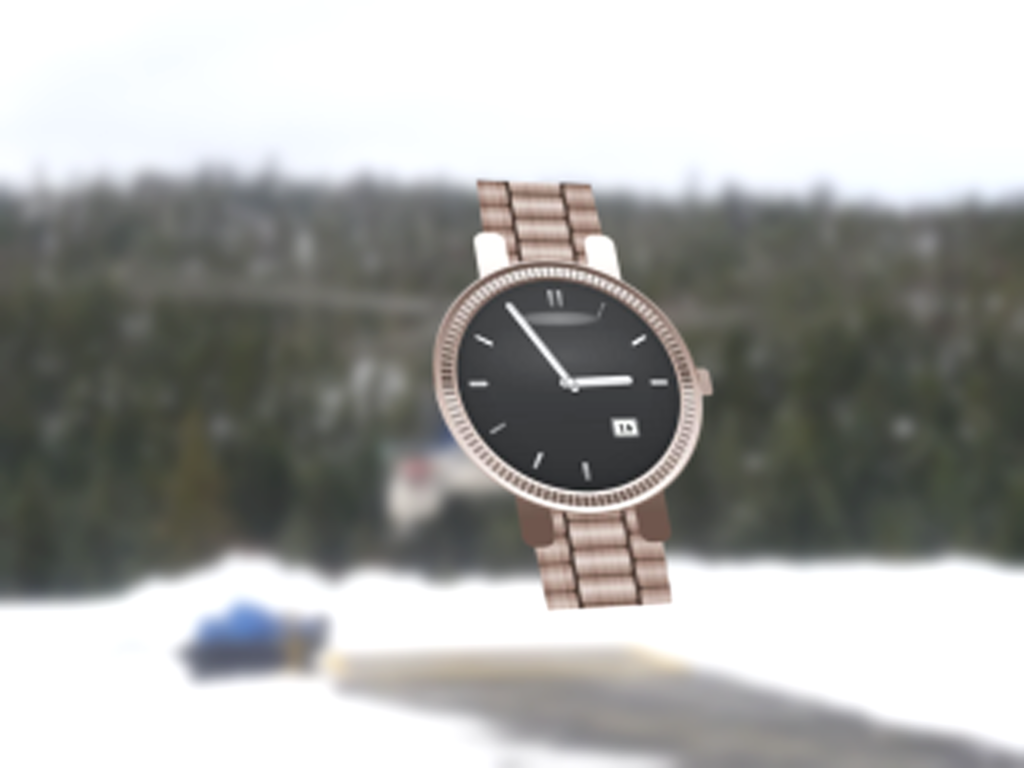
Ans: 2:55
